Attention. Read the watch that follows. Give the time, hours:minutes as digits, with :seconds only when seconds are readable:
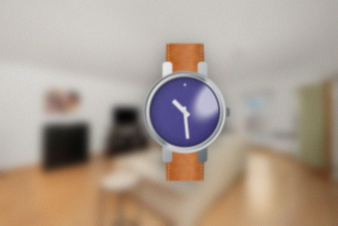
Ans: 10:29
